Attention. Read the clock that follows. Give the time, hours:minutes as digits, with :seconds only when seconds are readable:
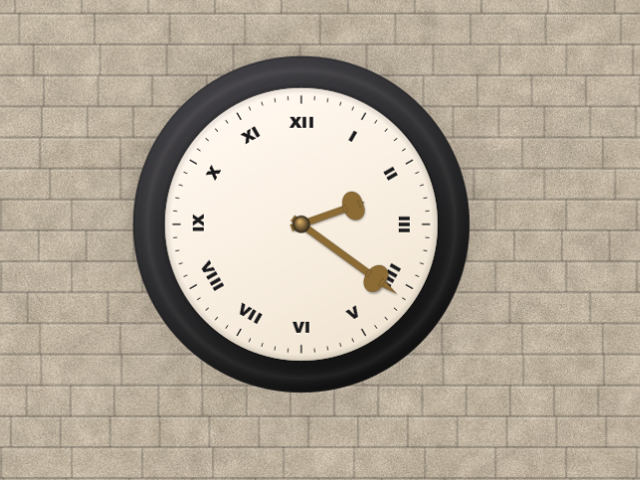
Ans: 2:21
